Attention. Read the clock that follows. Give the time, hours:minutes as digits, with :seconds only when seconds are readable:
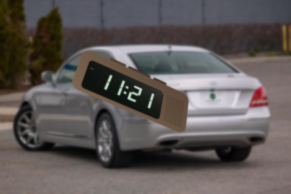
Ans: 11:21
